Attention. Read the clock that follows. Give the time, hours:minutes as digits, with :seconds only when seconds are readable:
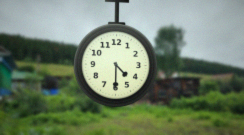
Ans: 4:30
